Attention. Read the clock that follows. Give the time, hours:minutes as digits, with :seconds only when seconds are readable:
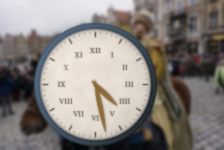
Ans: 4:28
